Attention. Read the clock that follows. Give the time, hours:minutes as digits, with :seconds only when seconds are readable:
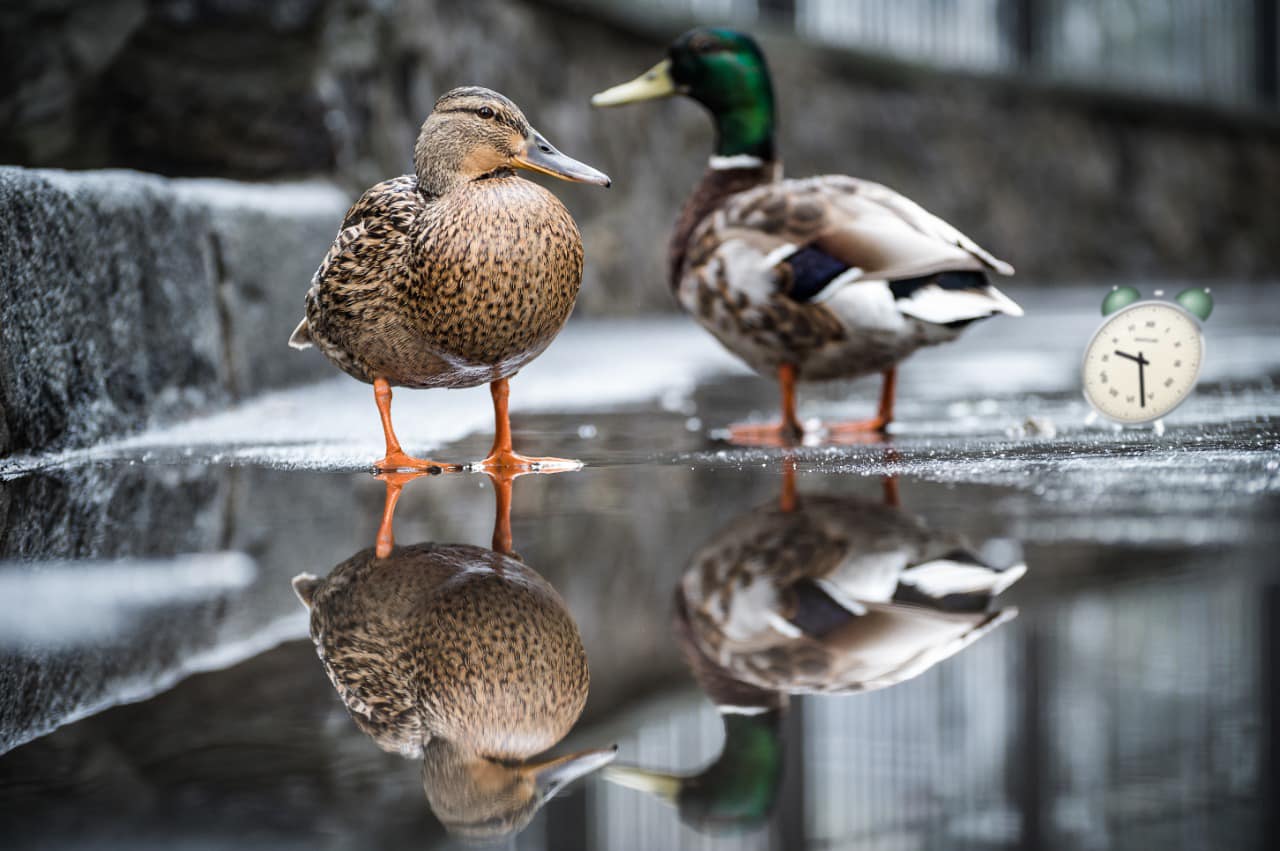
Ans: 9:27
